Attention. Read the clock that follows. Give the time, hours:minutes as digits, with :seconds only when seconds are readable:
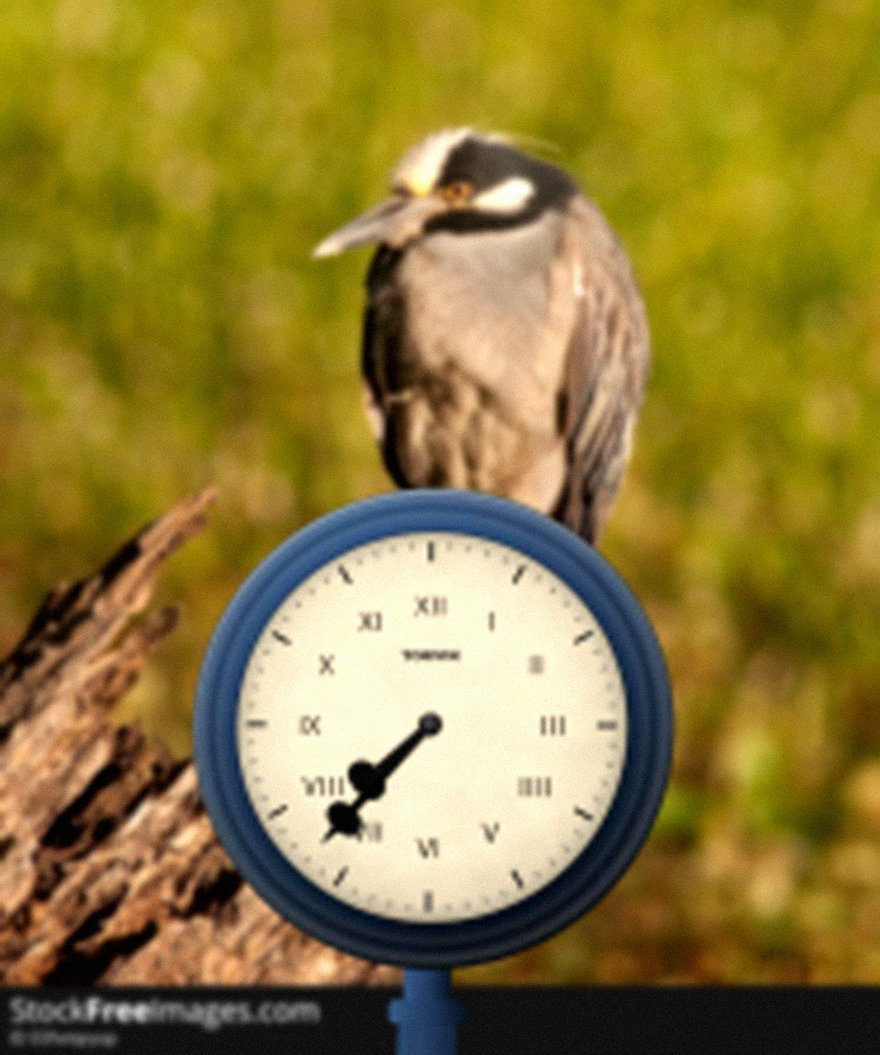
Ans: 7:37
